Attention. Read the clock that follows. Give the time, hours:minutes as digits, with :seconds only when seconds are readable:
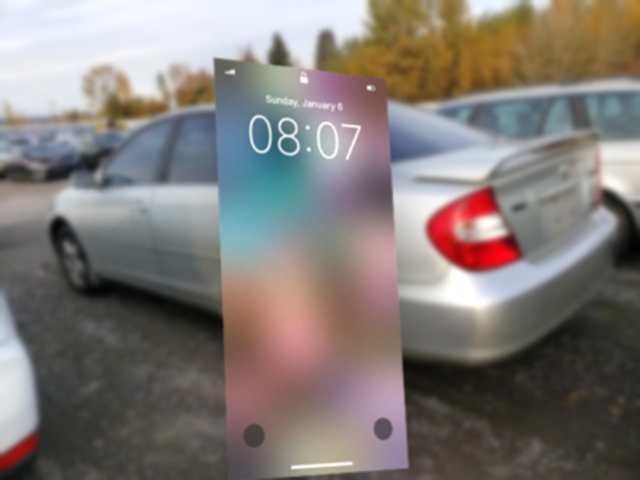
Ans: 8:07
